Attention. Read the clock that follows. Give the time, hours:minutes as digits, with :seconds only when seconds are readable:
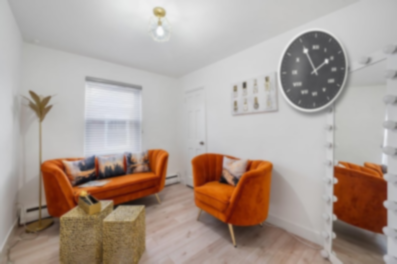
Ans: 1:55
